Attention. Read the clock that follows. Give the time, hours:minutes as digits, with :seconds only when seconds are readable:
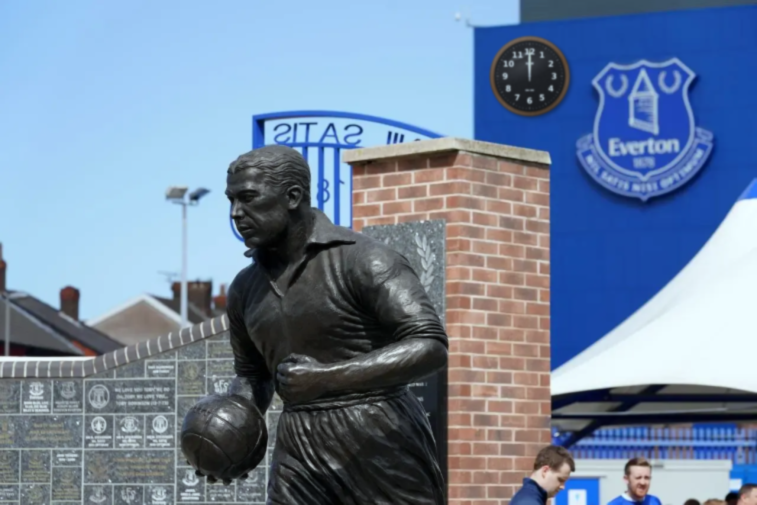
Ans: 12:00
